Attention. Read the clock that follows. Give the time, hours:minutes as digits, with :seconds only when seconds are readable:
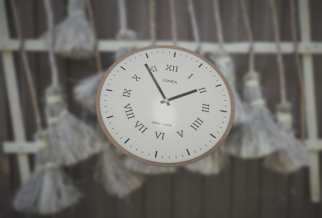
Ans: 1:54
